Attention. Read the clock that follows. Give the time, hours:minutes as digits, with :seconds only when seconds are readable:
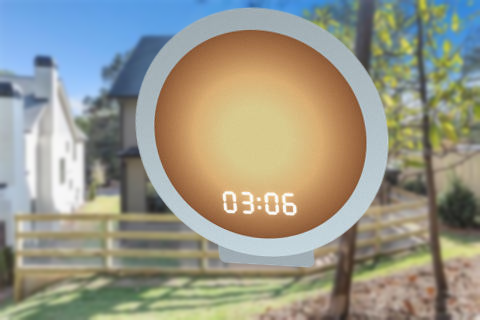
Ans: 3:06
